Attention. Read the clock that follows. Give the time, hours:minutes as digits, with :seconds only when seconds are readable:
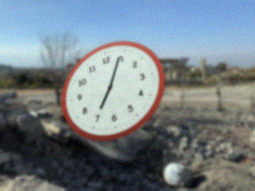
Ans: 7:04
